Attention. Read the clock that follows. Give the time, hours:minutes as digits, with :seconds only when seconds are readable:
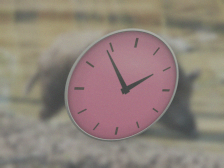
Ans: 1:54
